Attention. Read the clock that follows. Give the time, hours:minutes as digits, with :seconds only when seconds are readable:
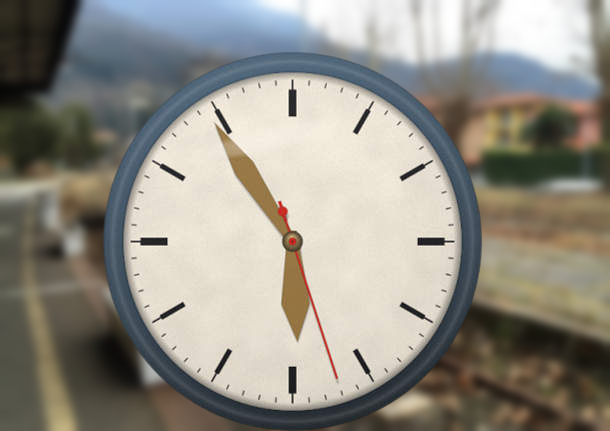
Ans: 5:54:27
